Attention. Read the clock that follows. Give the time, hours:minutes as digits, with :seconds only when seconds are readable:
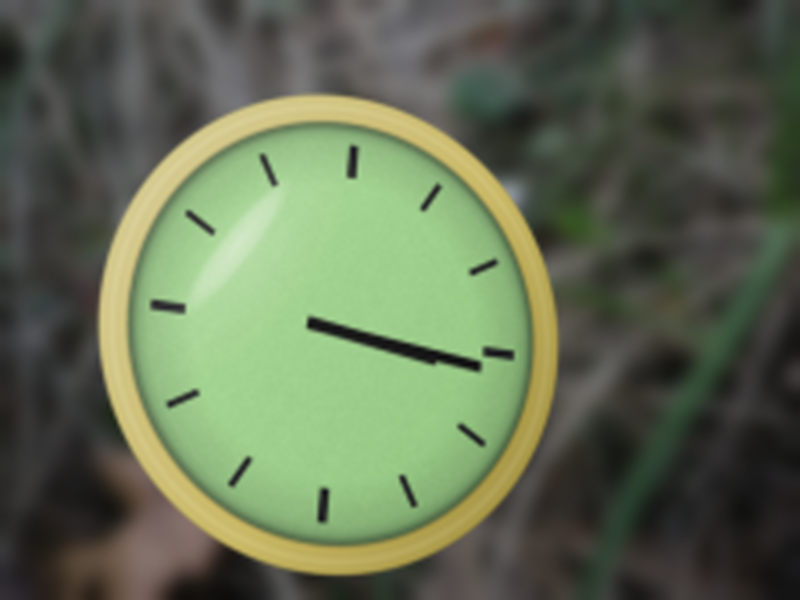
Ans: 3:16
